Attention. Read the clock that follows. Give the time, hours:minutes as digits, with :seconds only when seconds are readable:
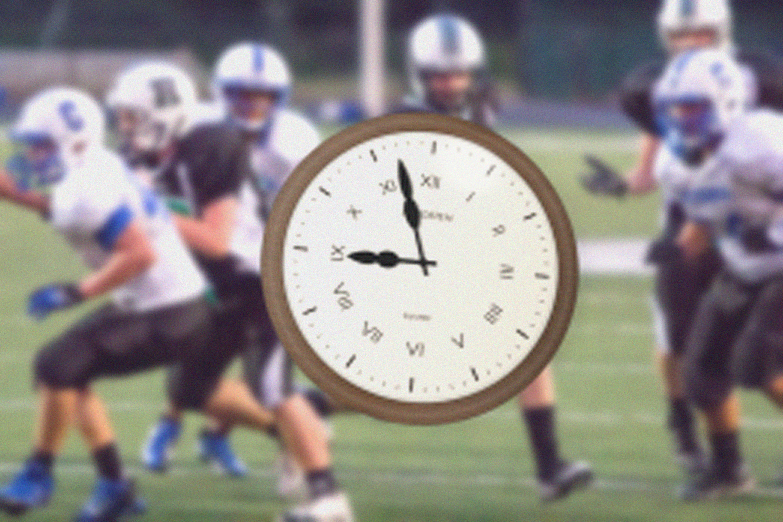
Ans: 8:57
